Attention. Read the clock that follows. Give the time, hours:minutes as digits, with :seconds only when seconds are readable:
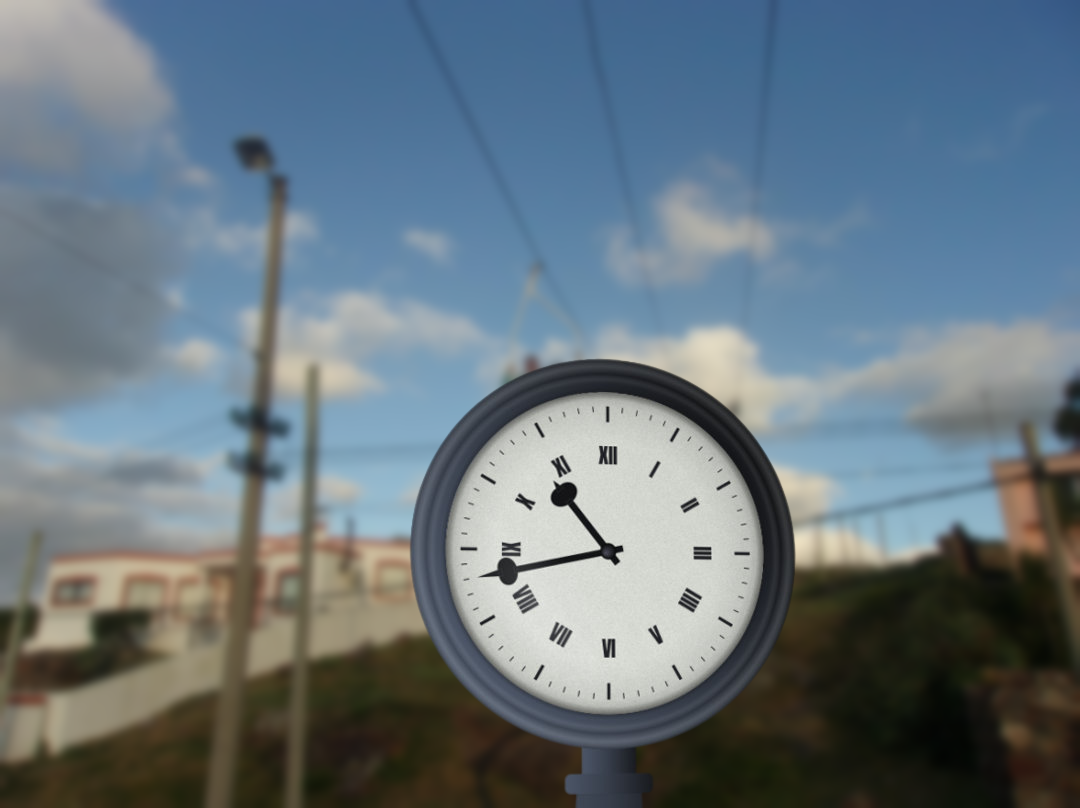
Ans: 10:43
